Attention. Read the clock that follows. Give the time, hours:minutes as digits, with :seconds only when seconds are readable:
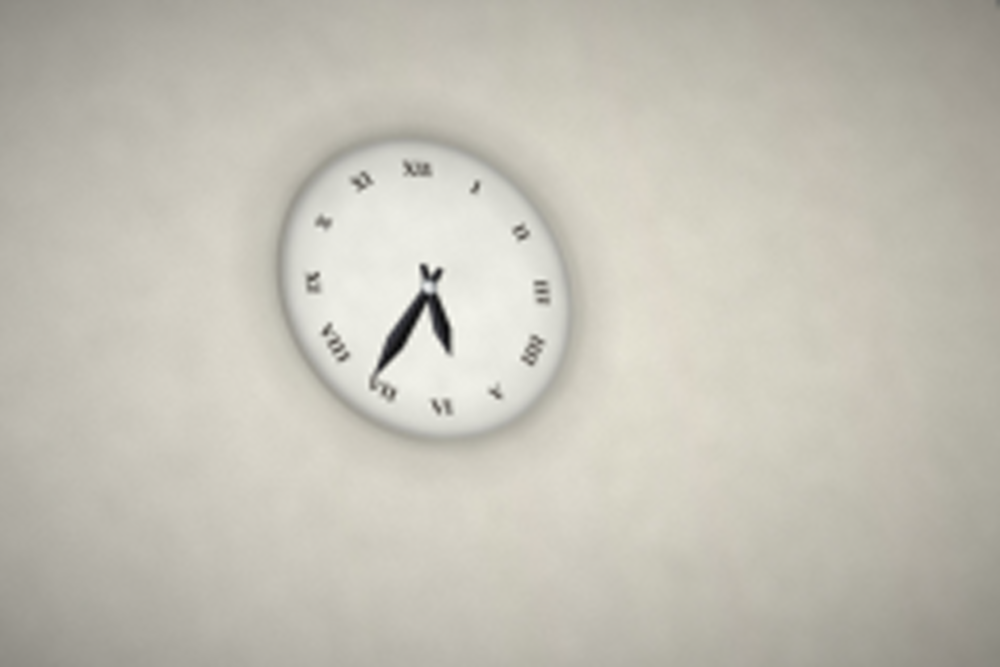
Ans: 5:36
